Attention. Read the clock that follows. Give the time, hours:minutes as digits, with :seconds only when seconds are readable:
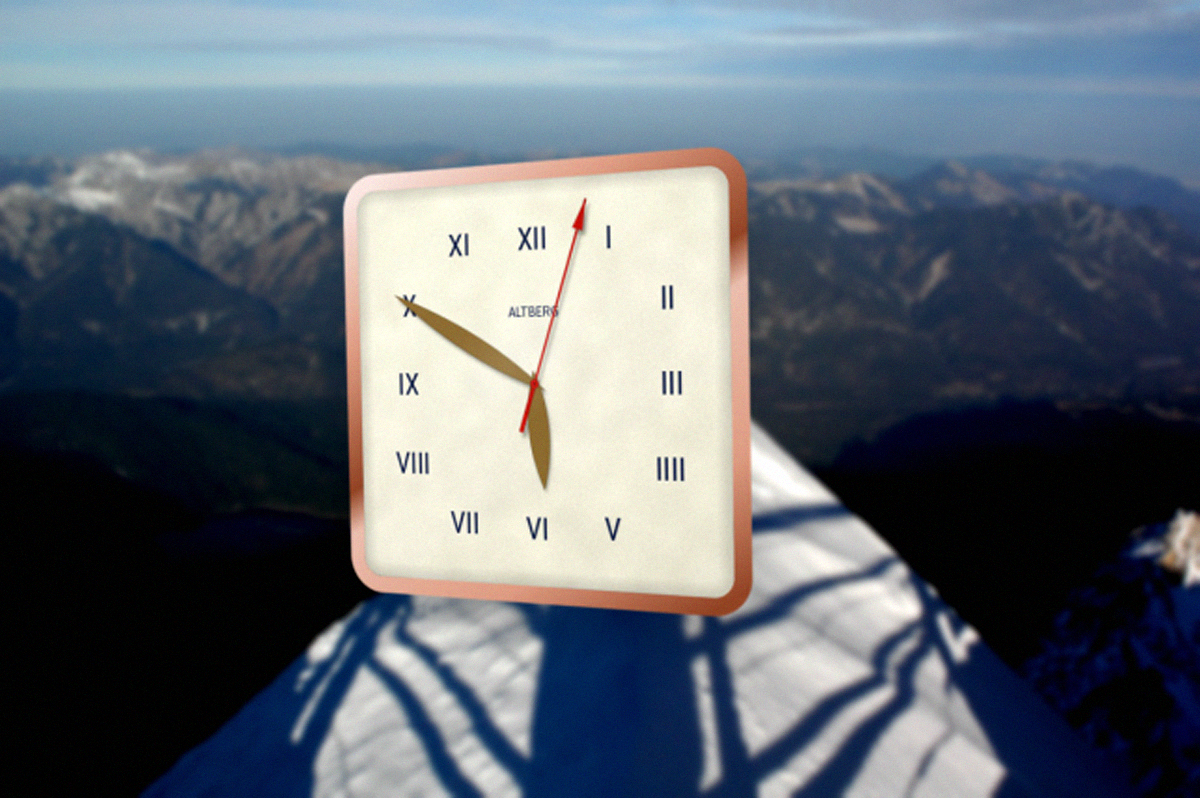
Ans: 5:50:03
